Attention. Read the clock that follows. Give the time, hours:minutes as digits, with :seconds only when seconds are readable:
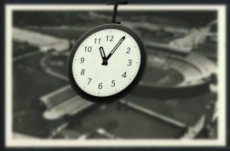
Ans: 11:05
